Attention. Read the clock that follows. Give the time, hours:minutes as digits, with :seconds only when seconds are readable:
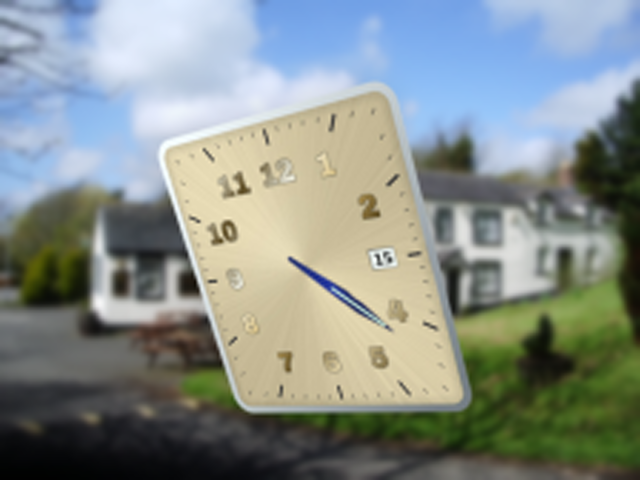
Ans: 4:22
